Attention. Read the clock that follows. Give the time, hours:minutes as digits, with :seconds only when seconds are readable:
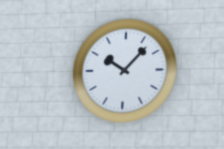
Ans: 10:07
